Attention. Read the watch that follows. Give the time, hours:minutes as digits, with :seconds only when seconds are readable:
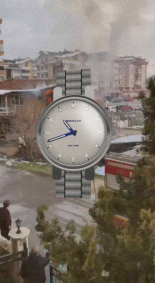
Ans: 10:42
